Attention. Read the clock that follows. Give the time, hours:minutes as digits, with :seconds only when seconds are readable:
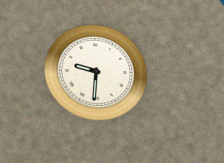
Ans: 9:31
